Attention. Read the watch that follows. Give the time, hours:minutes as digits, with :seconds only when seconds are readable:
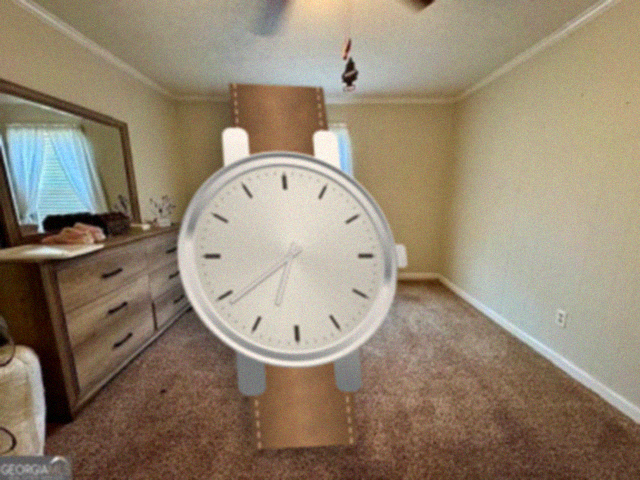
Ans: 6:39
